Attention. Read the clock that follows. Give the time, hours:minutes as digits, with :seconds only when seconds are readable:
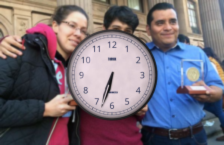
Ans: 6:33
